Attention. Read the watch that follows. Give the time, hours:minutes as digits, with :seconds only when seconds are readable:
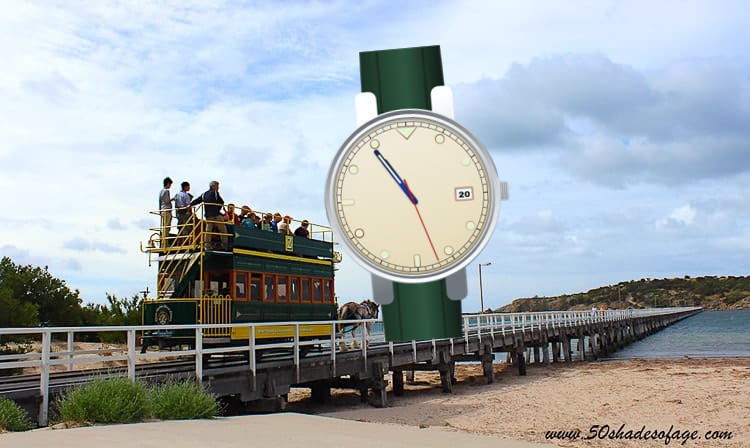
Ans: 10:54:27
